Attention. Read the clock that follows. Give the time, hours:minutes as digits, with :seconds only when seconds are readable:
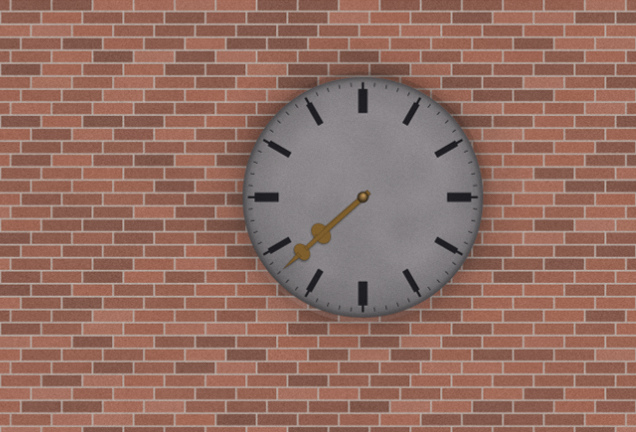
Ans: 7:38
